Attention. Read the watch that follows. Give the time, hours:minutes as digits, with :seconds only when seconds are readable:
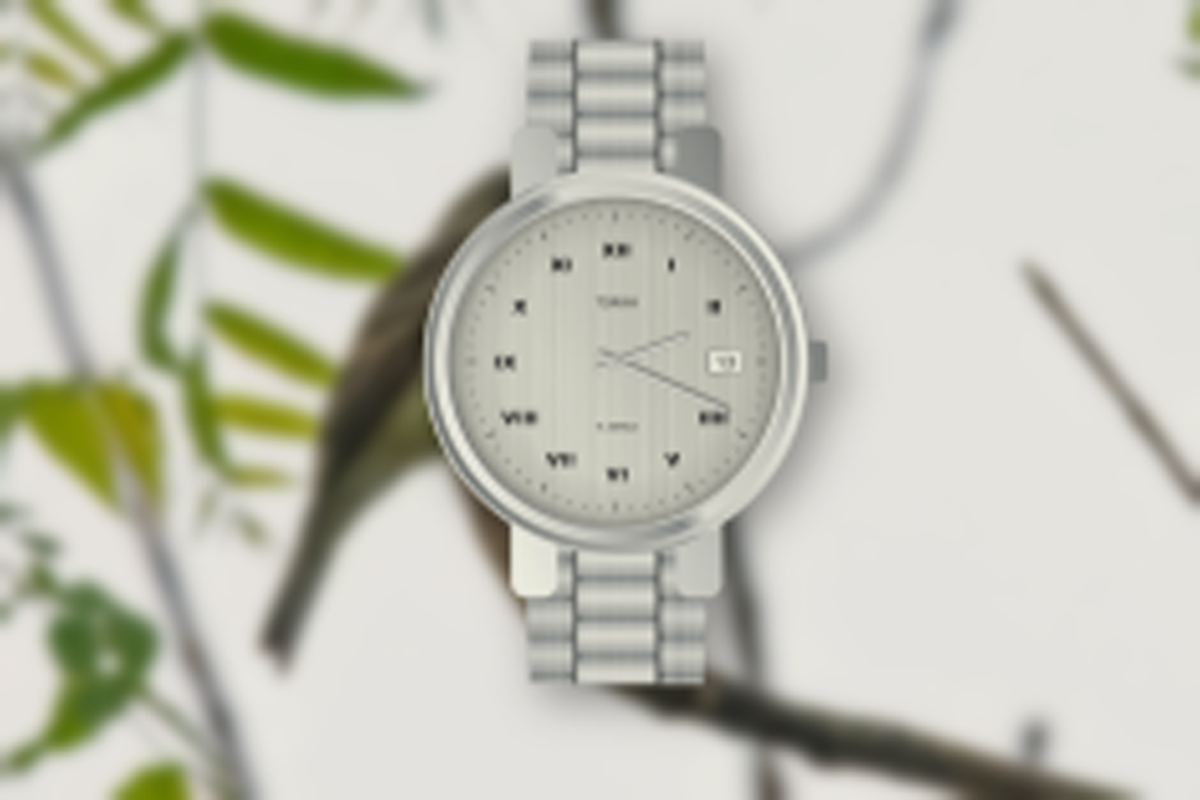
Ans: 2:19
